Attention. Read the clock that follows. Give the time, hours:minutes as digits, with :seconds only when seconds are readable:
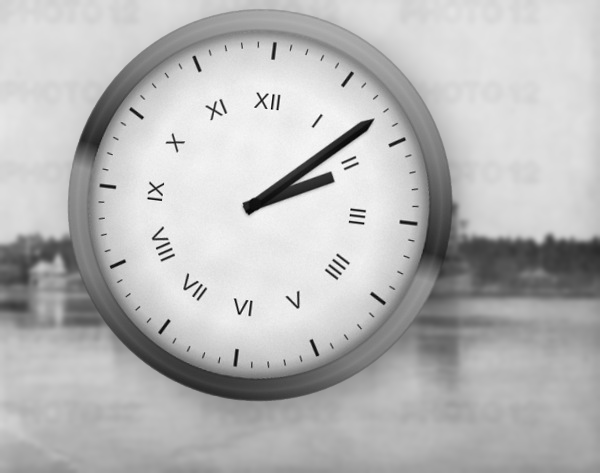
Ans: 2:08
